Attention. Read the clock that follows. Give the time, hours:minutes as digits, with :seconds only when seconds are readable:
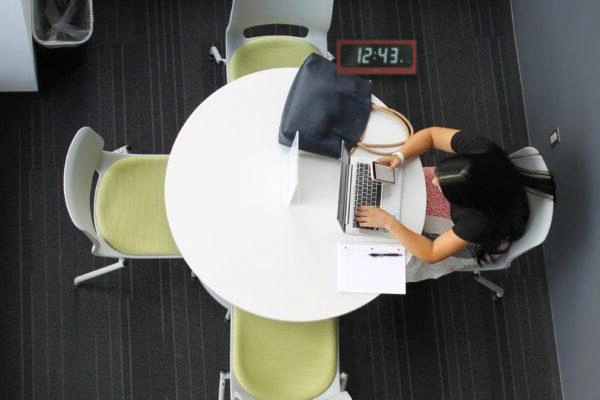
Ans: 12:43
